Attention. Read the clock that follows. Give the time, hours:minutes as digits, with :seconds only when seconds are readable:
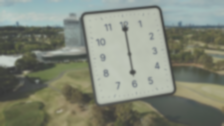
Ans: 6:00
